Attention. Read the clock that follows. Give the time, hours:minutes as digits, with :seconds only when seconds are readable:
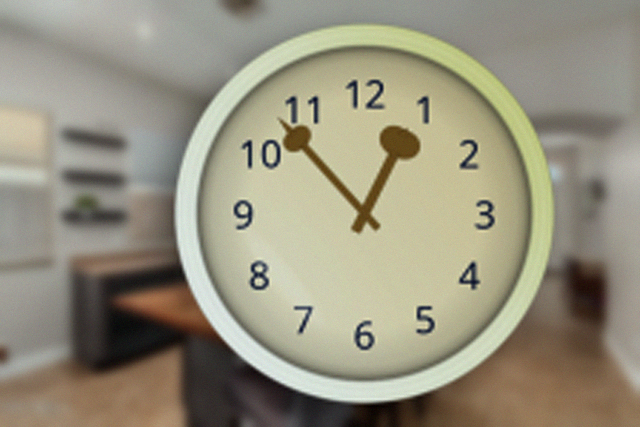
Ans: 12:53
